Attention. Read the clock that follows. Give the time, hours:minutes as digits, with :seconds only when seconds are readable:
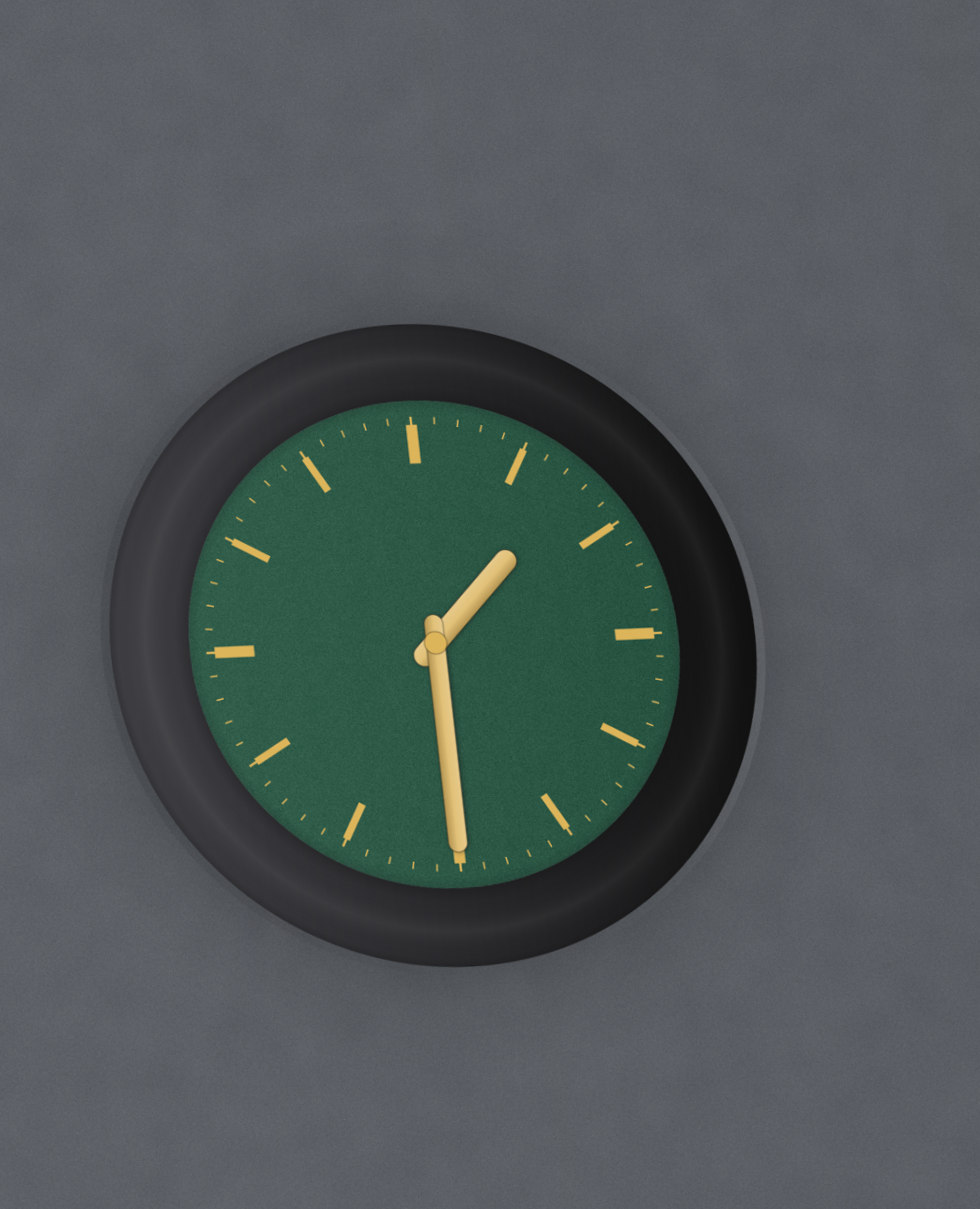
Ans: 1:30
